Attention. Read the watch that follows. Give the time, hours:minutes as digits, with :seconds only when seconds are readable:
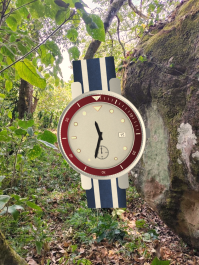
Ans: 11:33
